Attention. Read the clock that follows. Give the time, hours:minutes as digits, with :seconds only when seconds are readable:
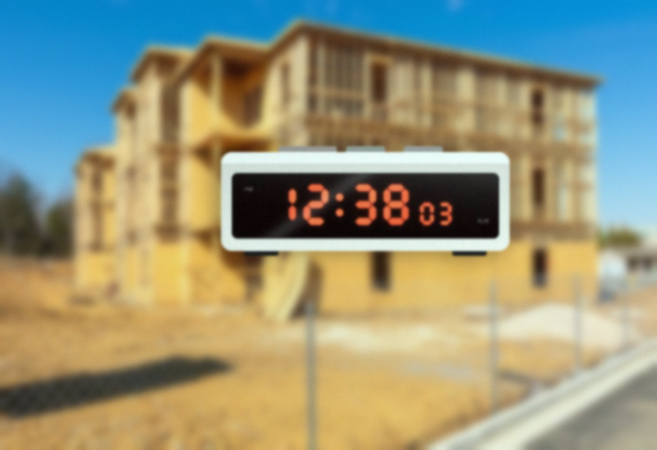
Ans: 12:38:03
